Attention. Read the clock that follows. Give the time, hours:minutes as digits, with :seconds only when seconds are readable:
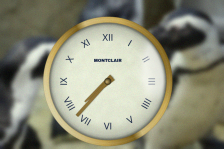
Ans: 7:37
